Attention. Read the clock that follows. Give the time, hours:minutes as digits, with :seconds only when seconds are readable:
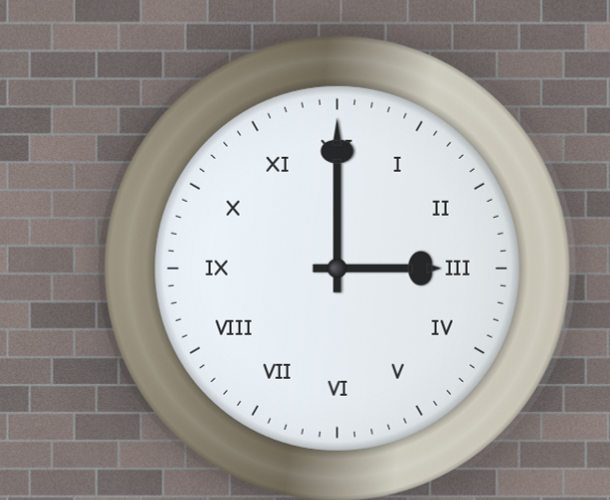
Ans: 3:00
